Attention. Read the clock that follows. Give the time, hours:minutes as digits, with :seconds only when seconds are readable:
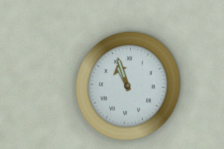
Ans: 10:56
